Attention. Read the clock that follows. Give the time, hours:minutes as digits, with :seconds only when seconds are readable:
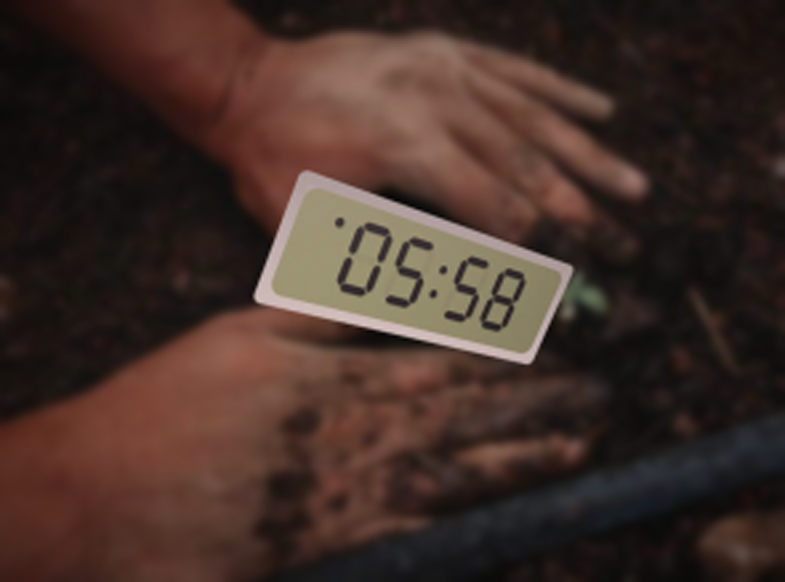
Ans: 5:58
